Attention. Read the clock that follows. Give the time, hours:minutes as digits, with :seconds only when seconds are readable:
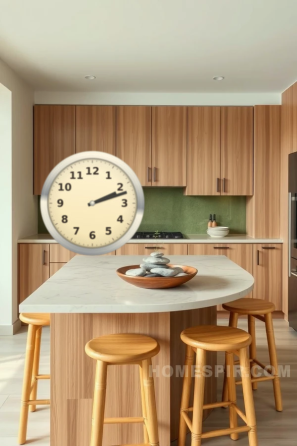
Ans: 2:12
